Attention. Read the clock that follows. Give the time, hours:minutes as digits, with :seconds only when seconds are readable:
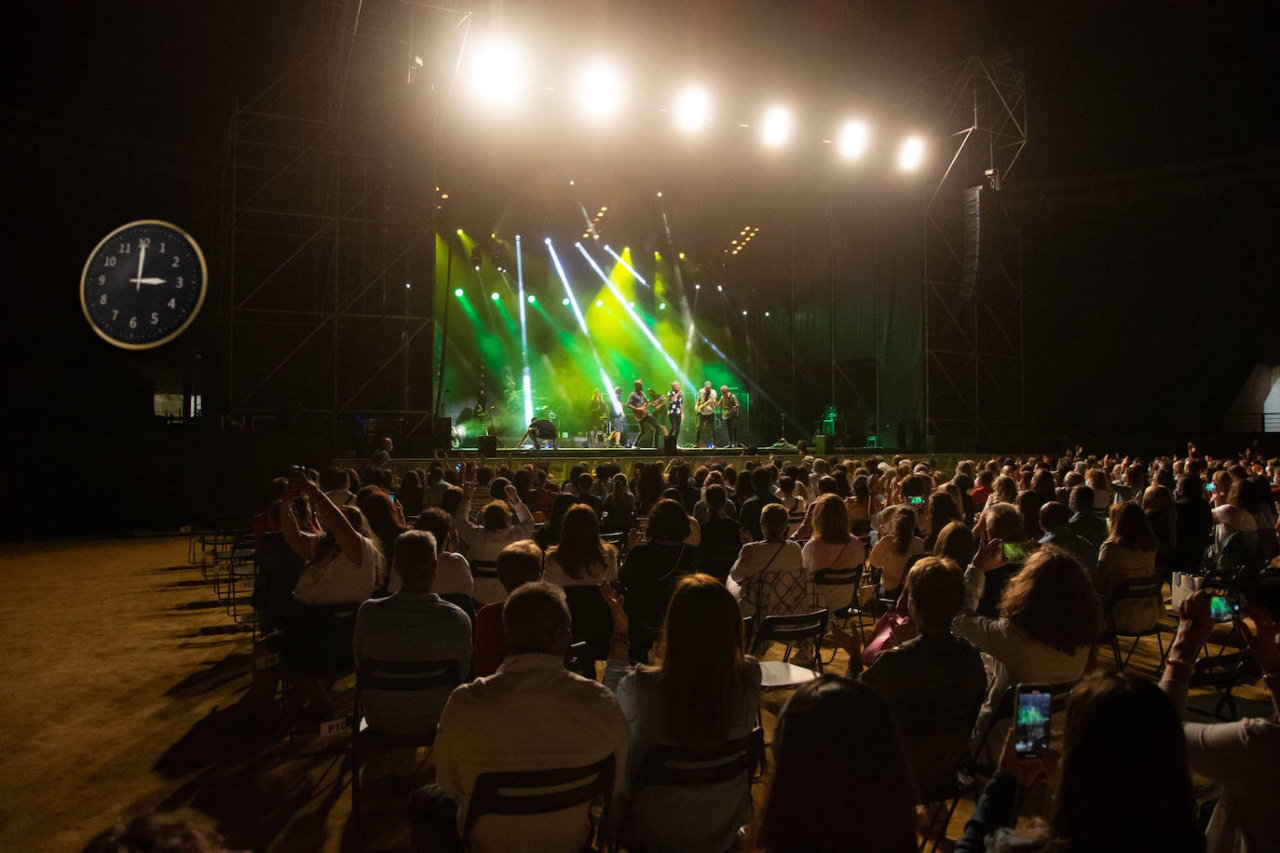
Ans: 3:00
